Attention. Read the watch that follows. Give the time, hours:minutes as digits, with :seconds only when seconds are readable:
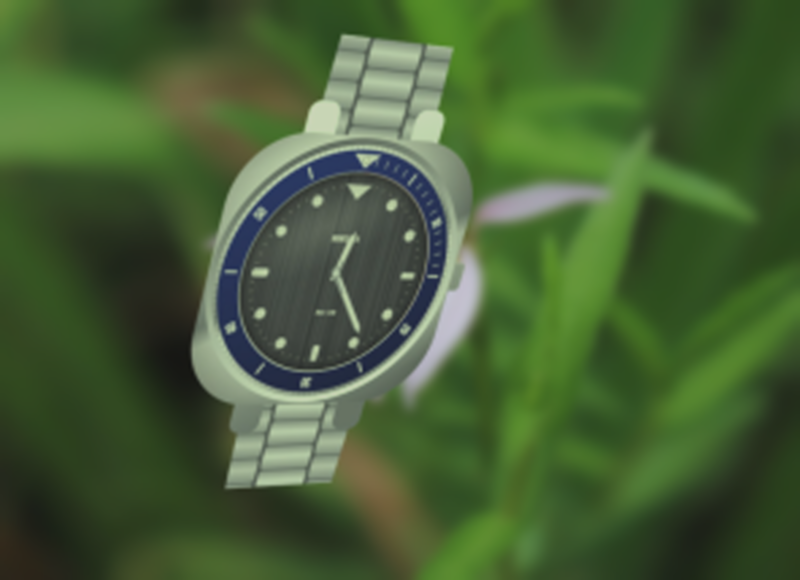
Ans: 12:24
